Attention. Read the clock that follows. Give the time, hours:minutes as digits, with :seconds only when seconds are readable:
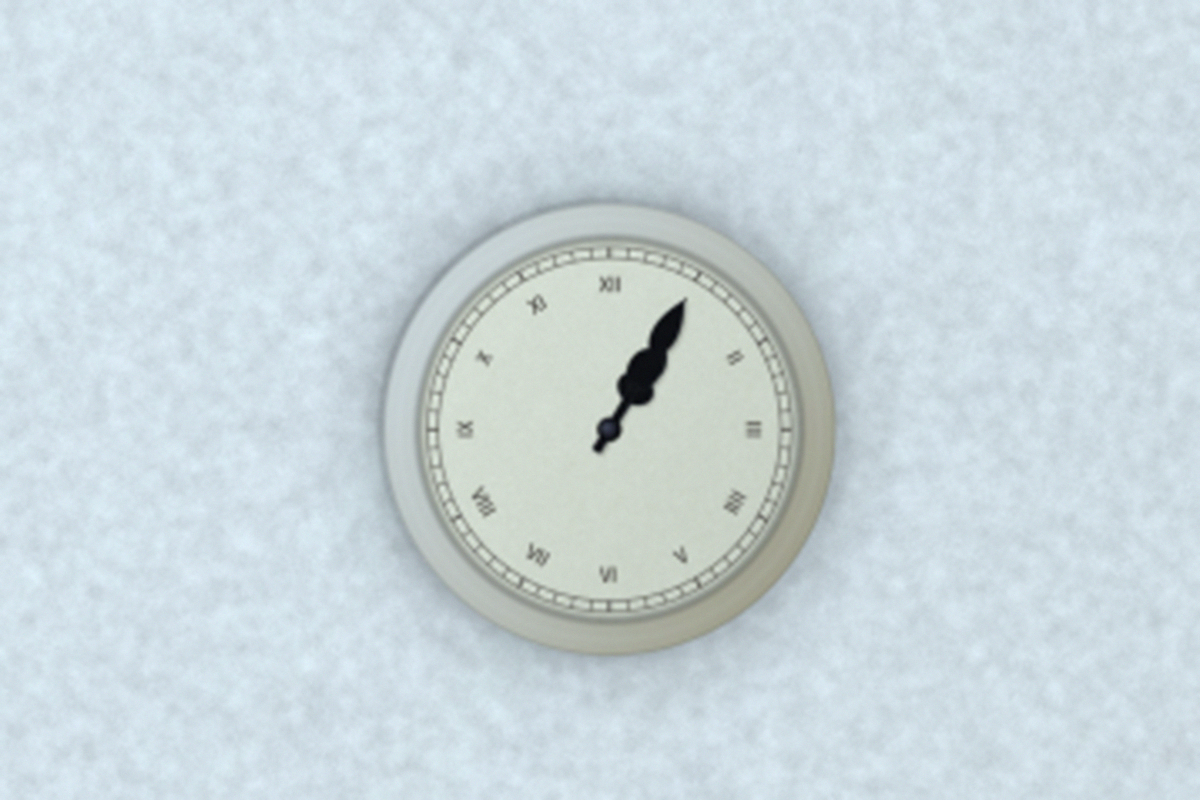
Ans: 1:05
